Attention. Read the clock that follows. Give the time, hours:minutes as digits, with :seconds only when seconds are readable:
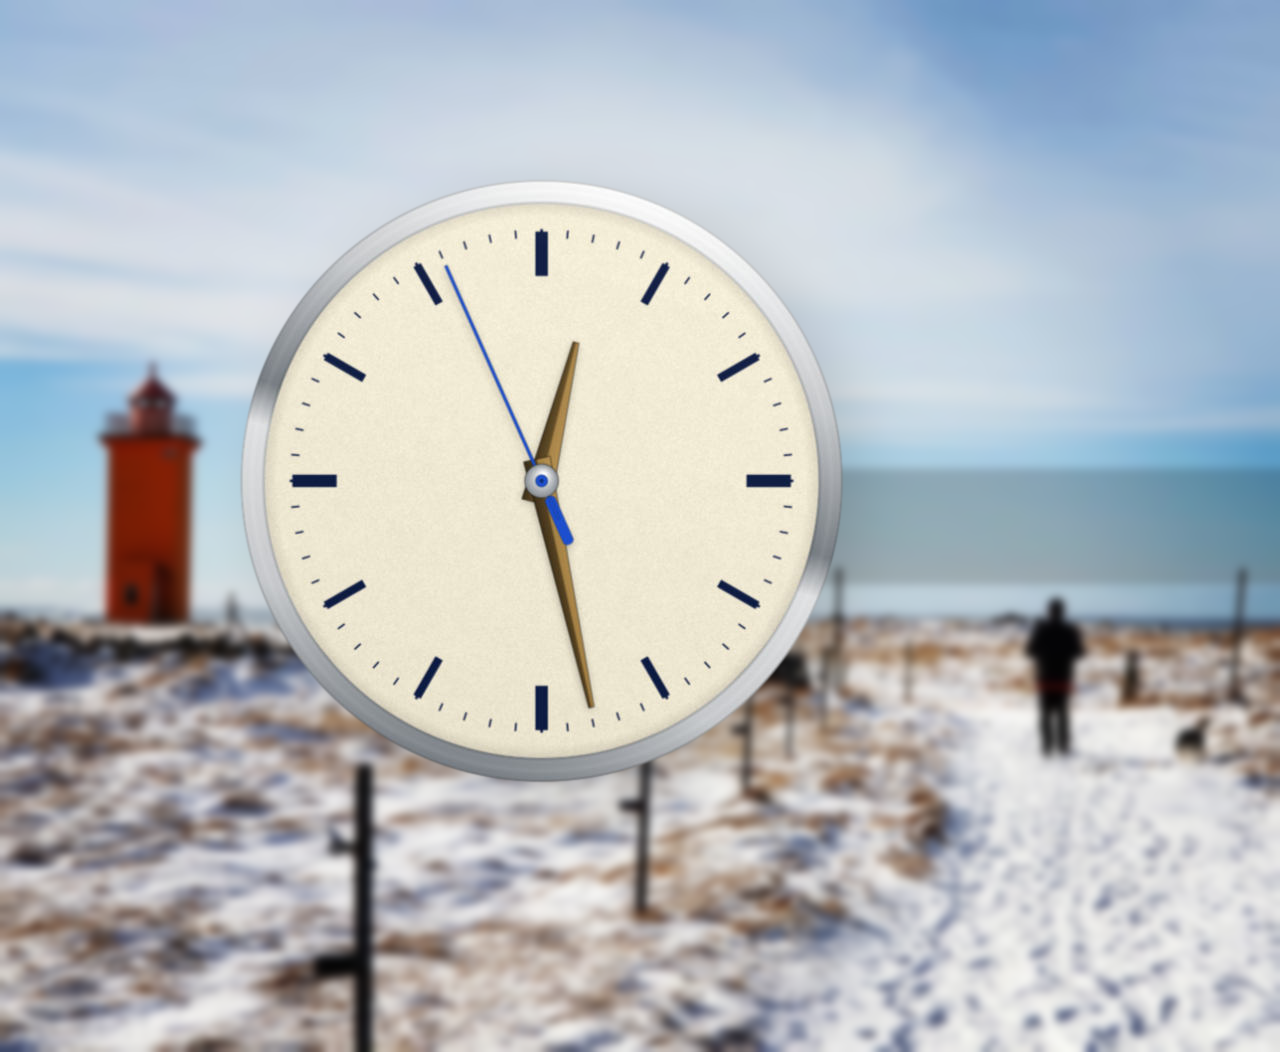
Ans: 12:27:56
